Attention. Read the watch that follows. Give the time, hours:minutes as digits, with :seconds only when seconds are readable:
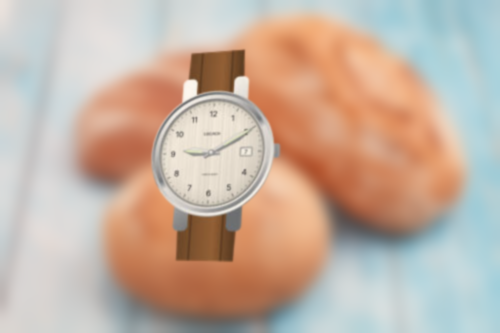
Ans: 9:10
